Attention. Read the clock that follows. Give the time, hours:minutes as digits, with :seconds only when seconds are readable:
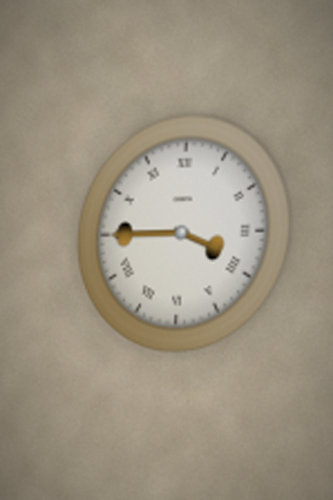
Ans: 3:45
